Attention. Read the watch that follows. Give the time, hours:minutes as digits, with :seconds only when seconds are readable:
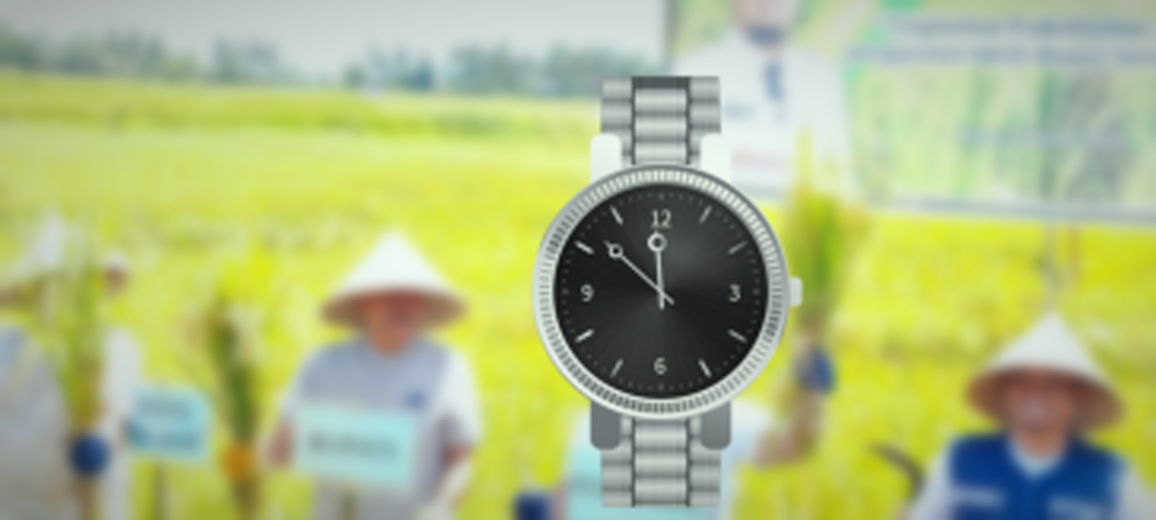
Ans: 11:52
